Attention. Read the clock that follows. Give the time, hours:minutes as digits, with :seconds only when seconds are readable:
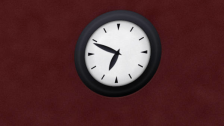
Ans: 6:49
